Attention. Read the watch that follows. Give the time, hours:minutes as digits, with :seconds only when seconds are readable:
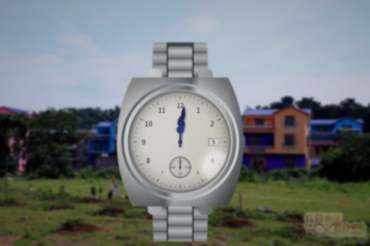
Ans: 12:01
